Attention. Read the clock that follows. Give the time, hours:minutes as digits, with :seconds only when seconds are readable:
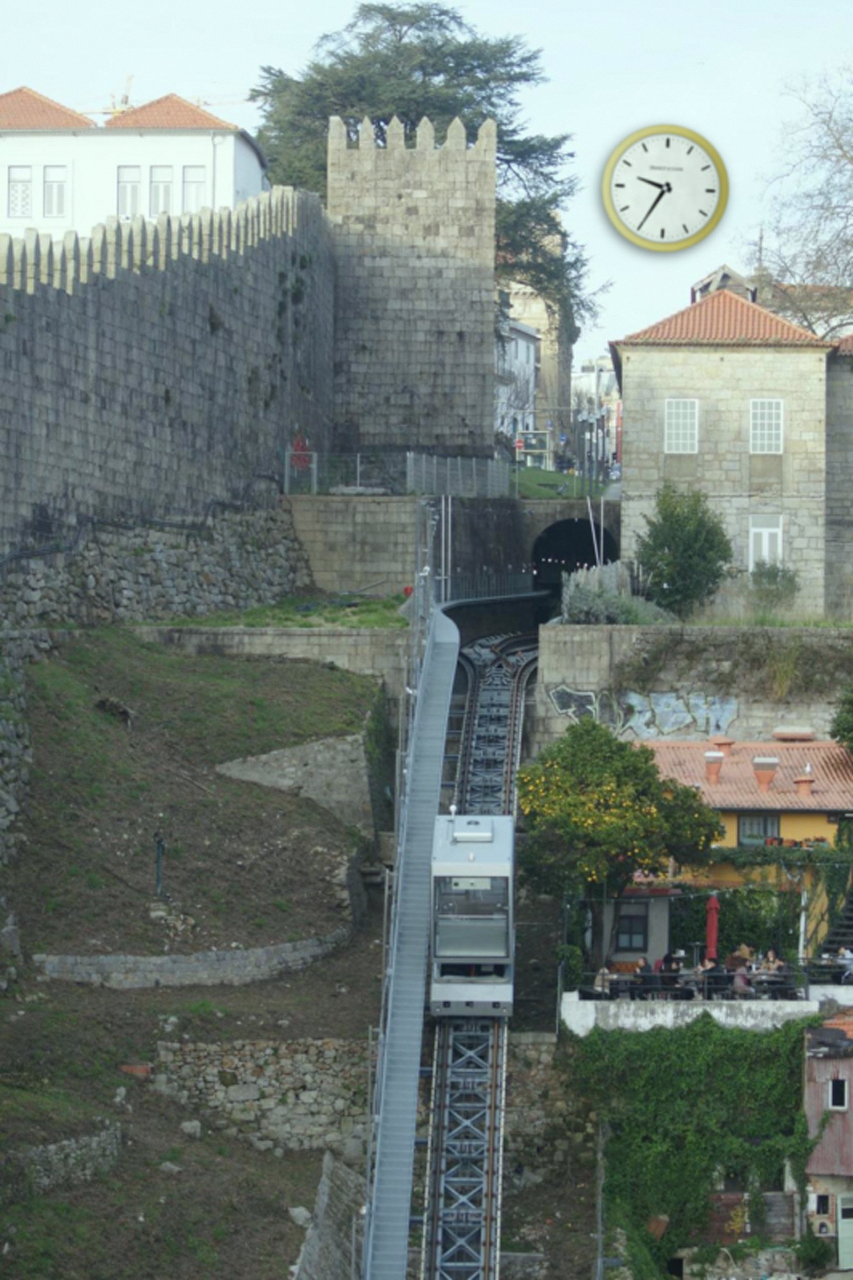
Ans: 9:35
